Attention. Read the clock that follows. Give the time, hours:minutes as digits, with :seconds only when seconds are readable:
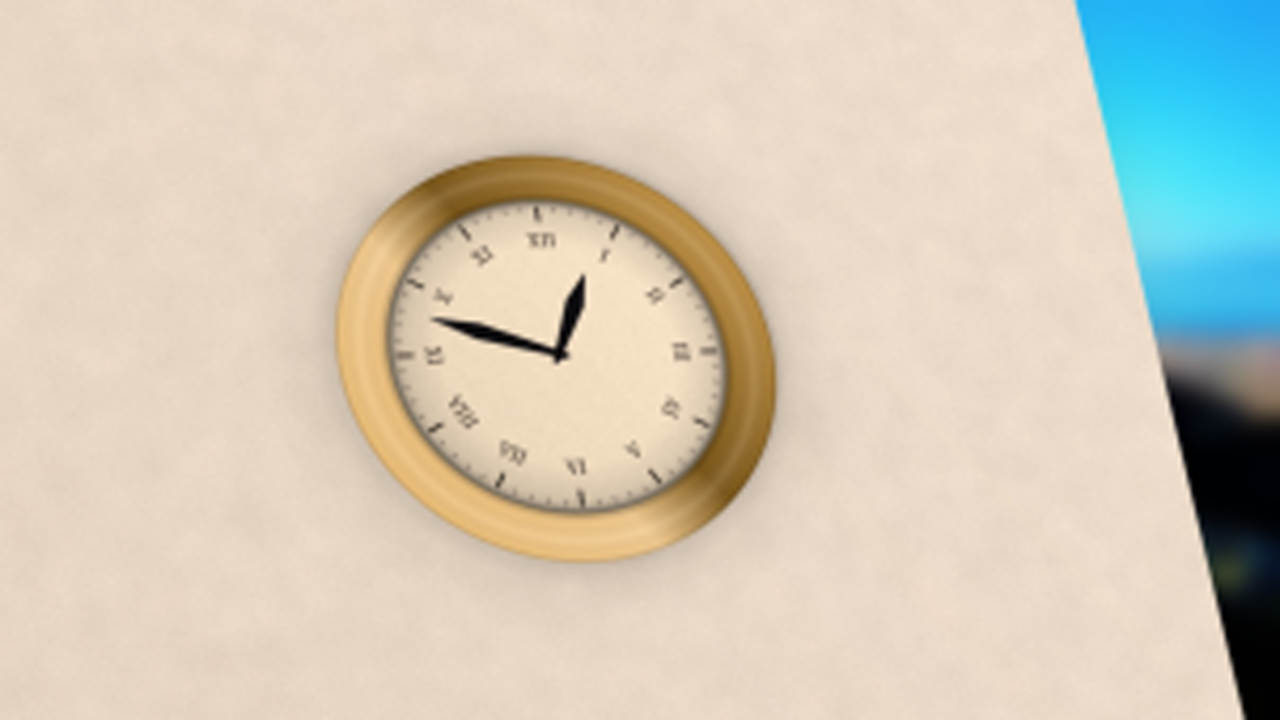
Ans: 12:48
